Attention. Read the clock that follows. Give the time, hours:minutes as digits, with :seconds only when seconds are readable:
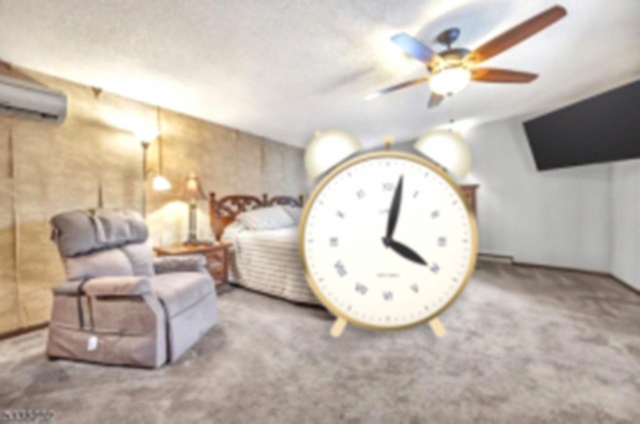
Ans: 4:02
